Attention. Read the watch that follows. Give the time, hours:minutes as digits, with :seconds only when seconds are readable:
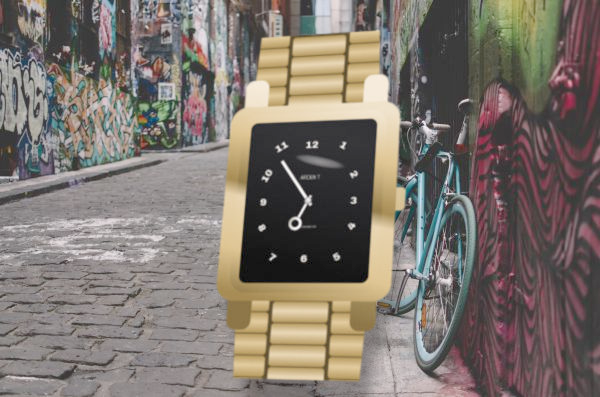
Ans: 6:54
